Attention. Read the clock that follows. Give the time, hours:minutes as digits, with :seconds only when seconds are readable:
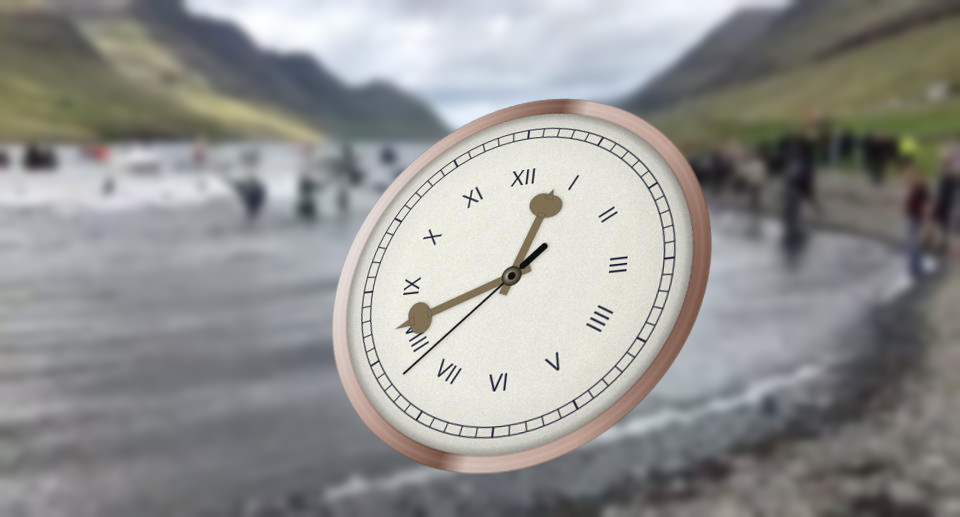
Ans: 12:41:38
